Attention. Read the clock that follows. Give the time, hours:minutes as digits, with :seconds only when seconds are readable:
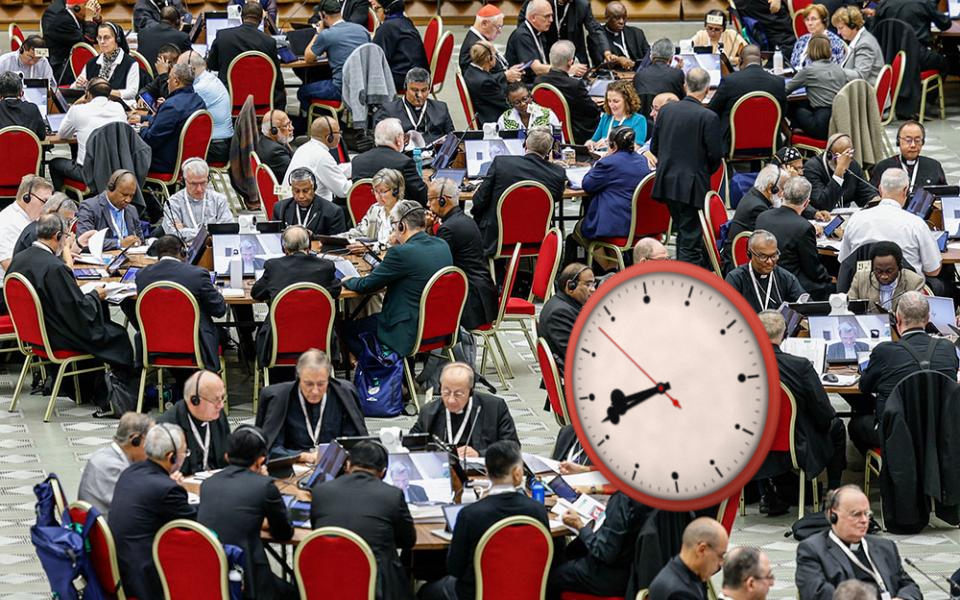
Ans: 8:41:53
